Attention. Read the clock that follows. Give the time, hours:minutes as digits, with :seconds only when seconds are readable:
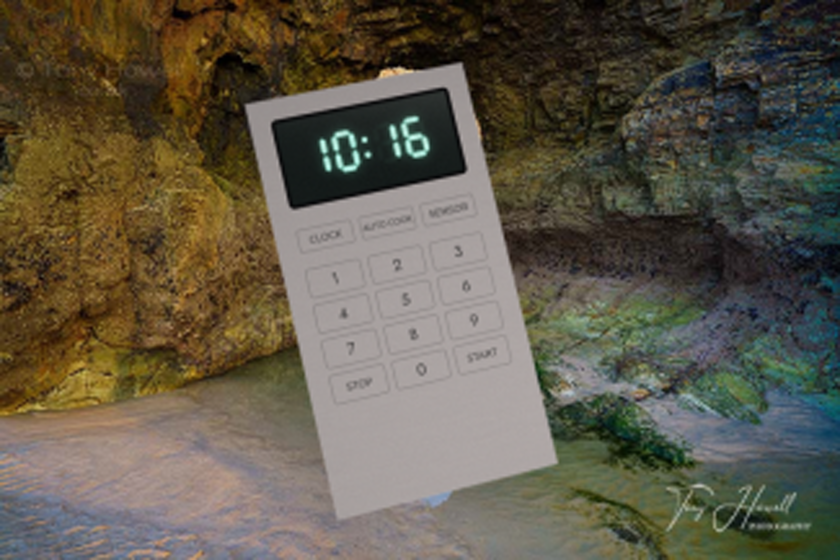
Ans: 10:16
